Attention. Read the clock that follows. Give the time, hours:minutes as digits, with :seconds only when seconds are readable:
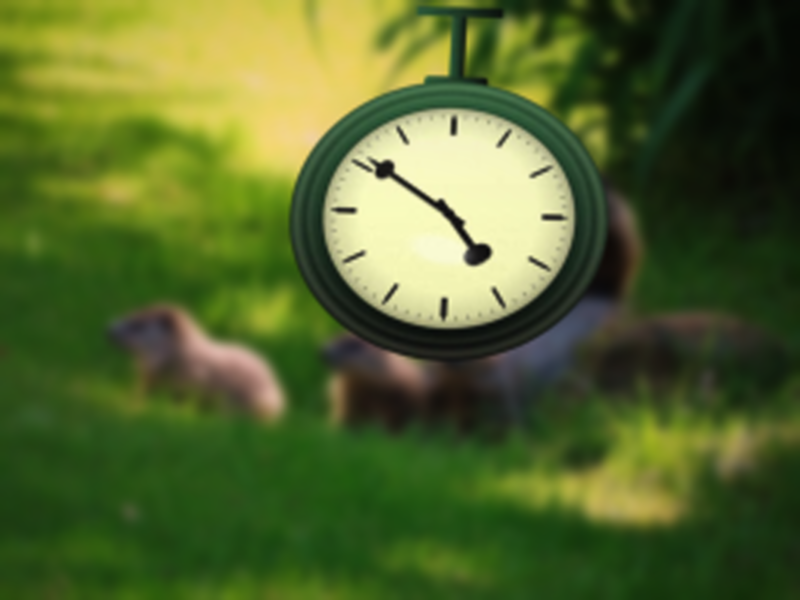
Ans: 4:51
